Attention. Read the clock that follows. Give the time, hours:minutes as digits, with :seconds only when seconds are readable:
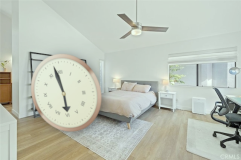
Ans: 5:58
